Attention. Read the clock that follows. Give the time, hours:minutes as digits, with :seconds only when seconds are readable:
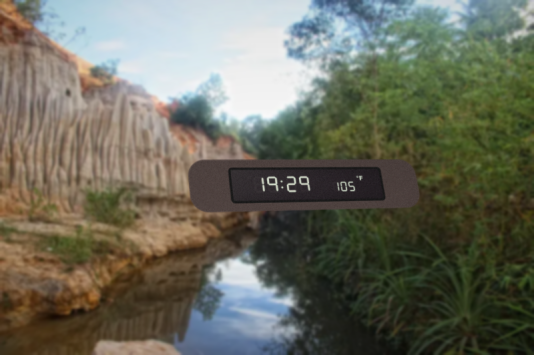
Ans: 19:29
